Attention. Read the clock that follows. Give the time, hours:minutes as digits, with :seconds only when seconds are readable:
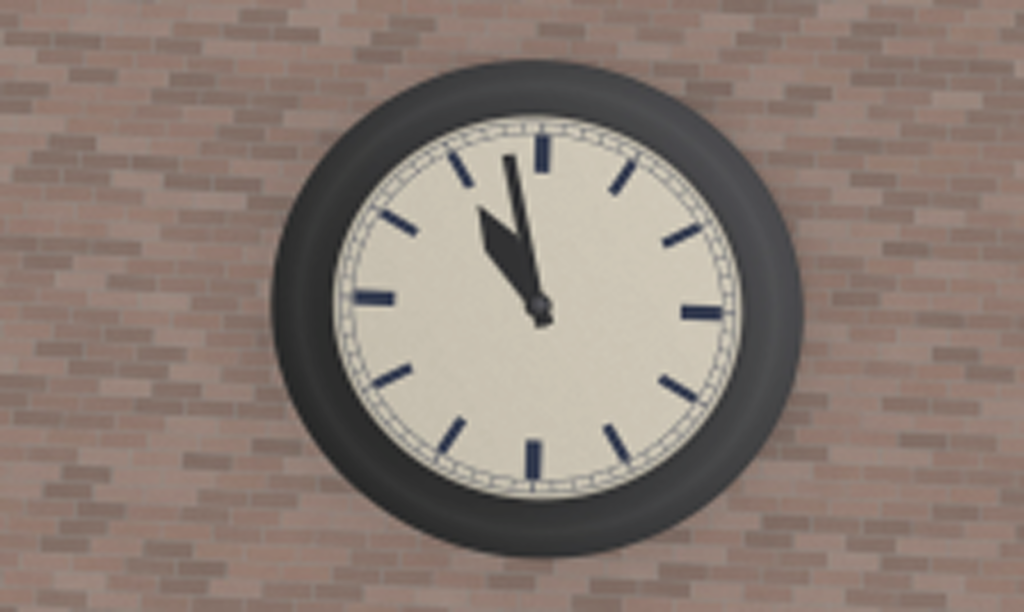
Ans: 10:58
